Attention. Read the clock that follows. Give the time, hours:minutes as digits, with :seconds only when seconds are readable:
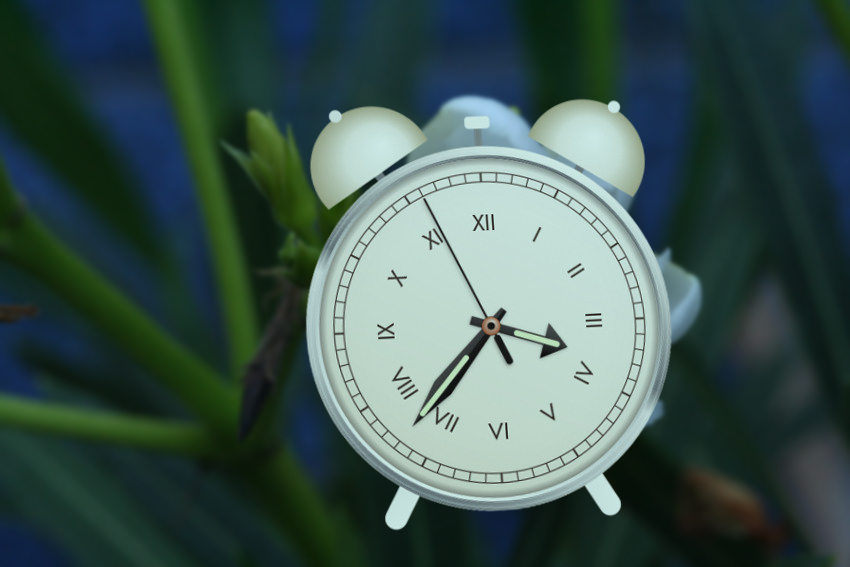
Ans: 3:36:56
